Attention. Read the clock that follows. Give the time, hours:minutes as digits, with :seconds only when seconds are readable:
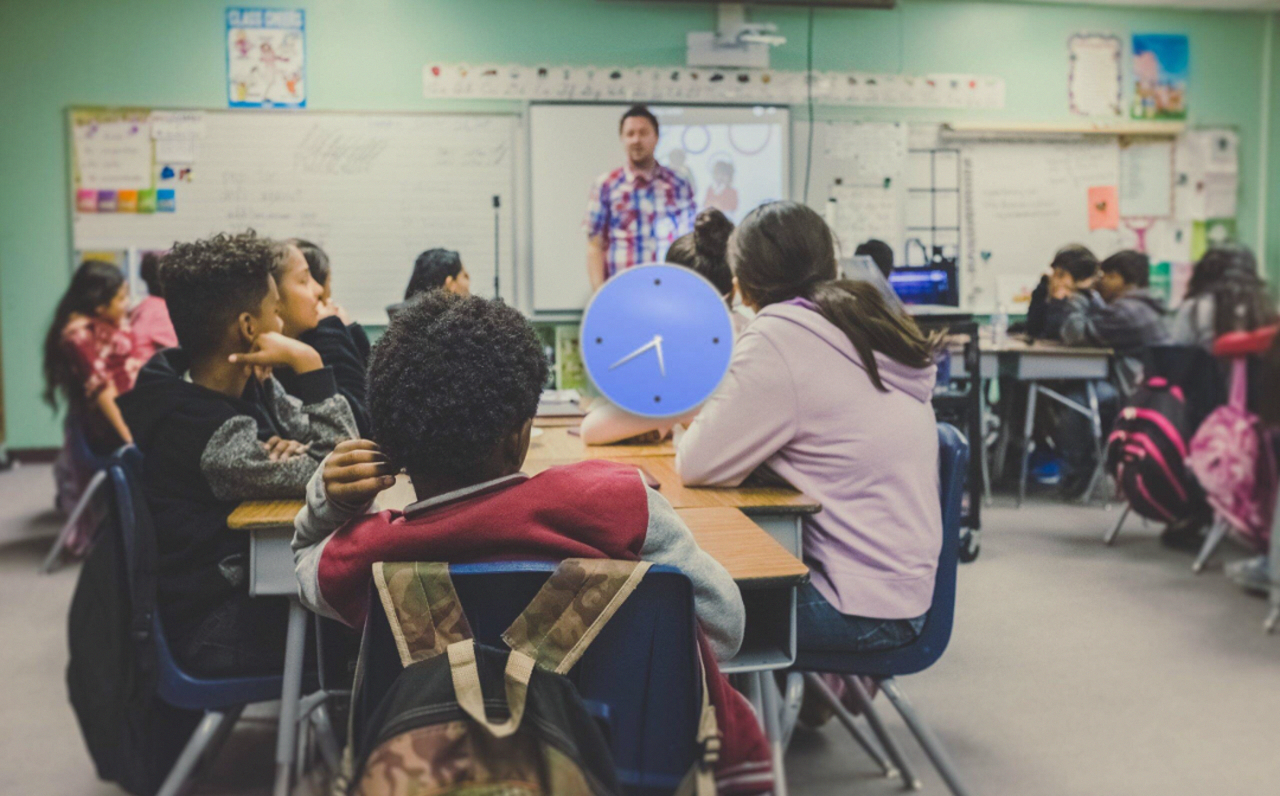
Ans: 5:40
